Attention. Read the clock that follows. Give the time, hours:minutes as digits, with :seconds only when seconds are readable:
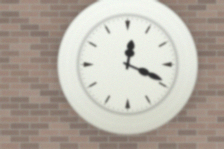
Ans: 12:19
